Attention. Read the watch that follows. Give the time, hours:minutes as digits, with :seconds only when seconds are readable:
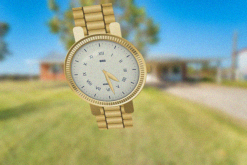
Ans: 4:28
